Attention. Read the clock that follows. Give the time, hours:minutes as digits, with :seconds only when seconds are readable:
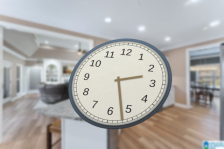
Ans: 2:27
